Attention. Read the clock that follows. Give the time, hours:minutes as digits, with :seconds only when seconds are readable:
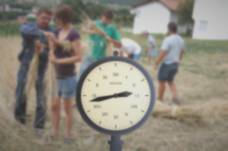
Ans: 2:43
